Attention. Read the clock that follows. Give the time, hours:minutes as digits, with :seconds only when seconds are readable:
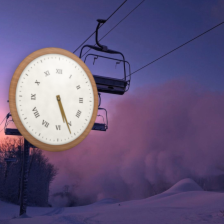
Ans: 5:26
